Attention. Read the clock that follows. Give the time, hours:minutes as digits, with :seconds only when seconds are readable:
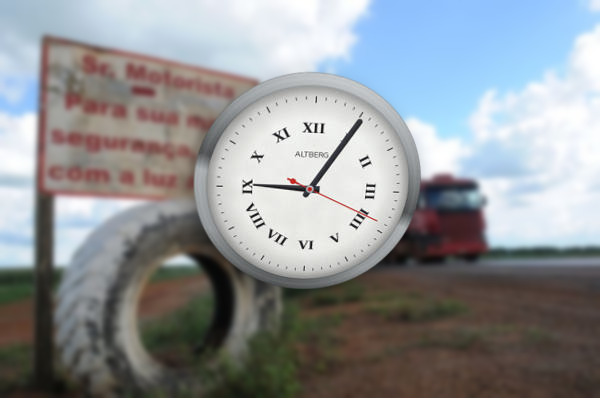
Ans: 9:05:19
